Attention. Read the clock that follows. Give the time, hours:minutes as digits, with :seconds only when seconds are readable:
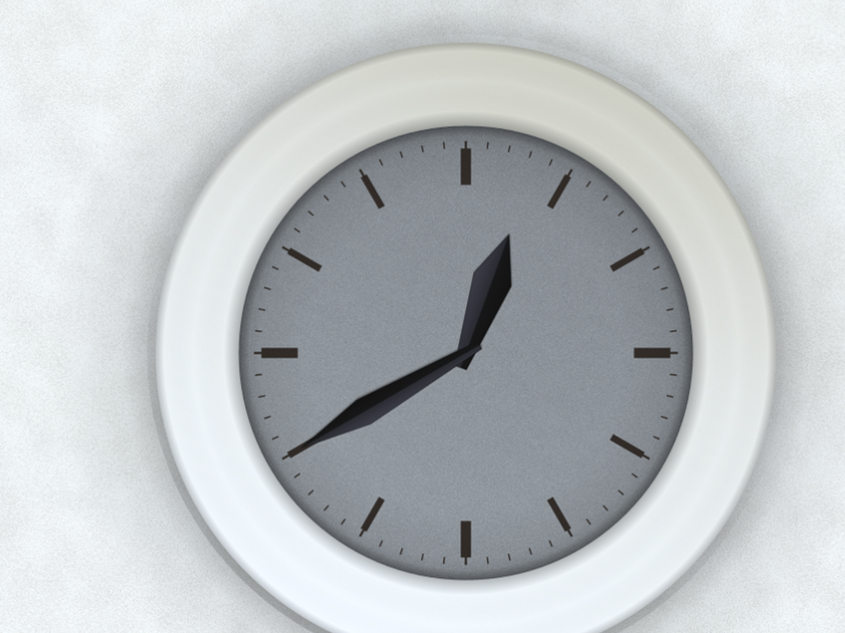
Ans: 12:40
